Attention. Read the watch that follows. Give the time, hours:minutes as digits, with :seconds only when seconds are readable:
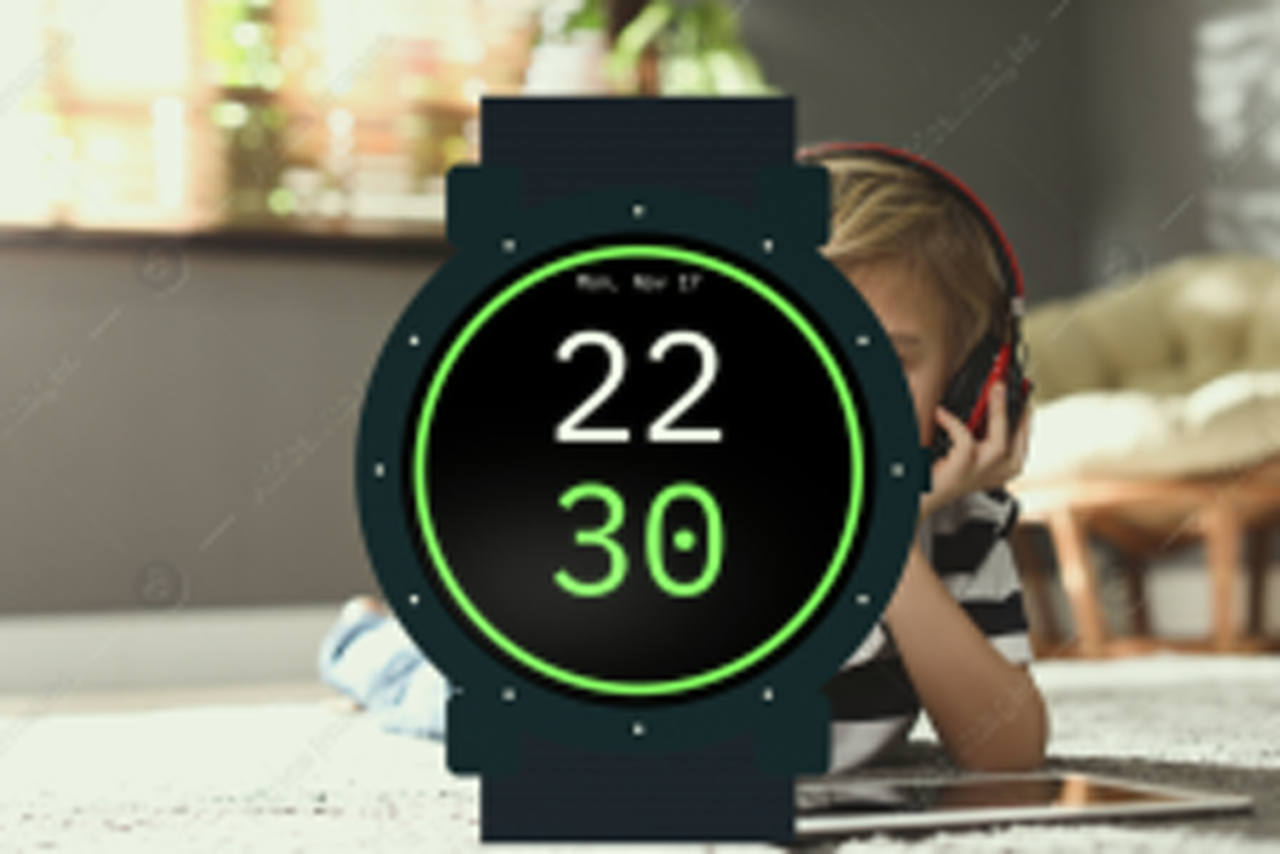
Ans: 22:30
